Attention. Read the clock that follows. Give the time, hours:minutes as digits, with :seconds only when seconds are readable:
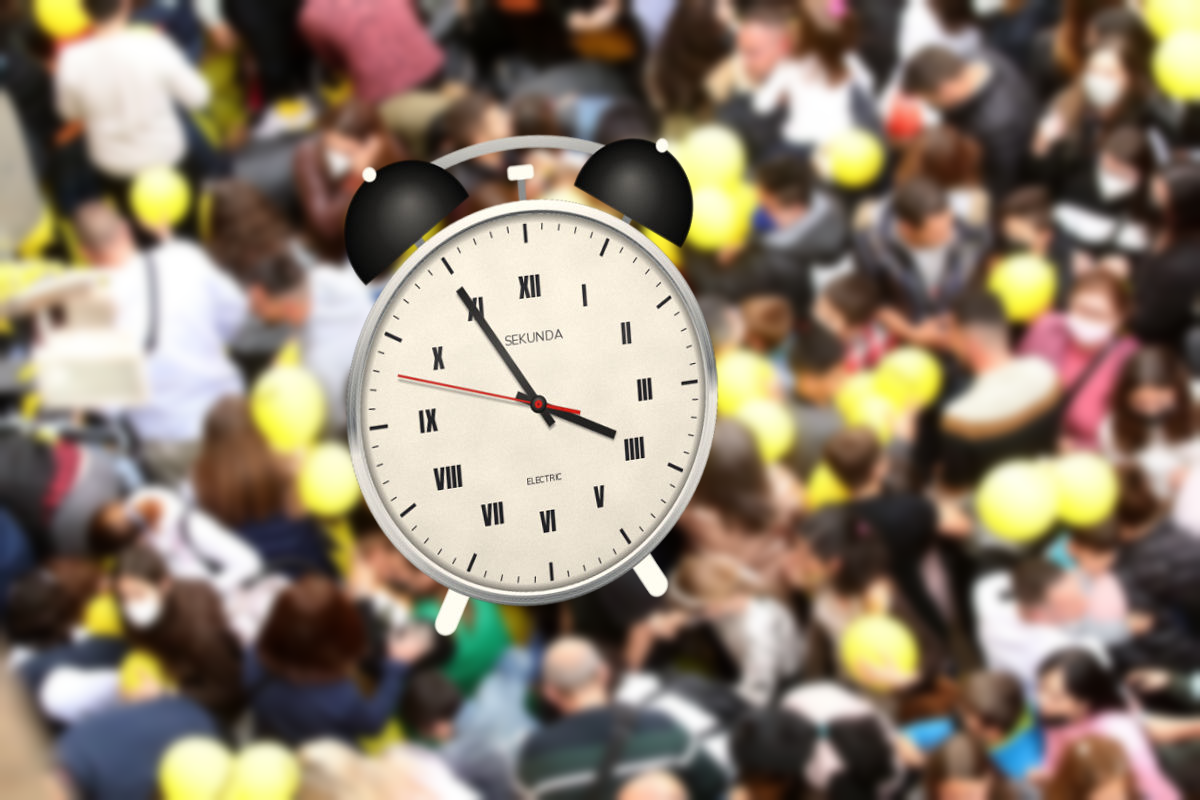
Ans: 3:54:48
